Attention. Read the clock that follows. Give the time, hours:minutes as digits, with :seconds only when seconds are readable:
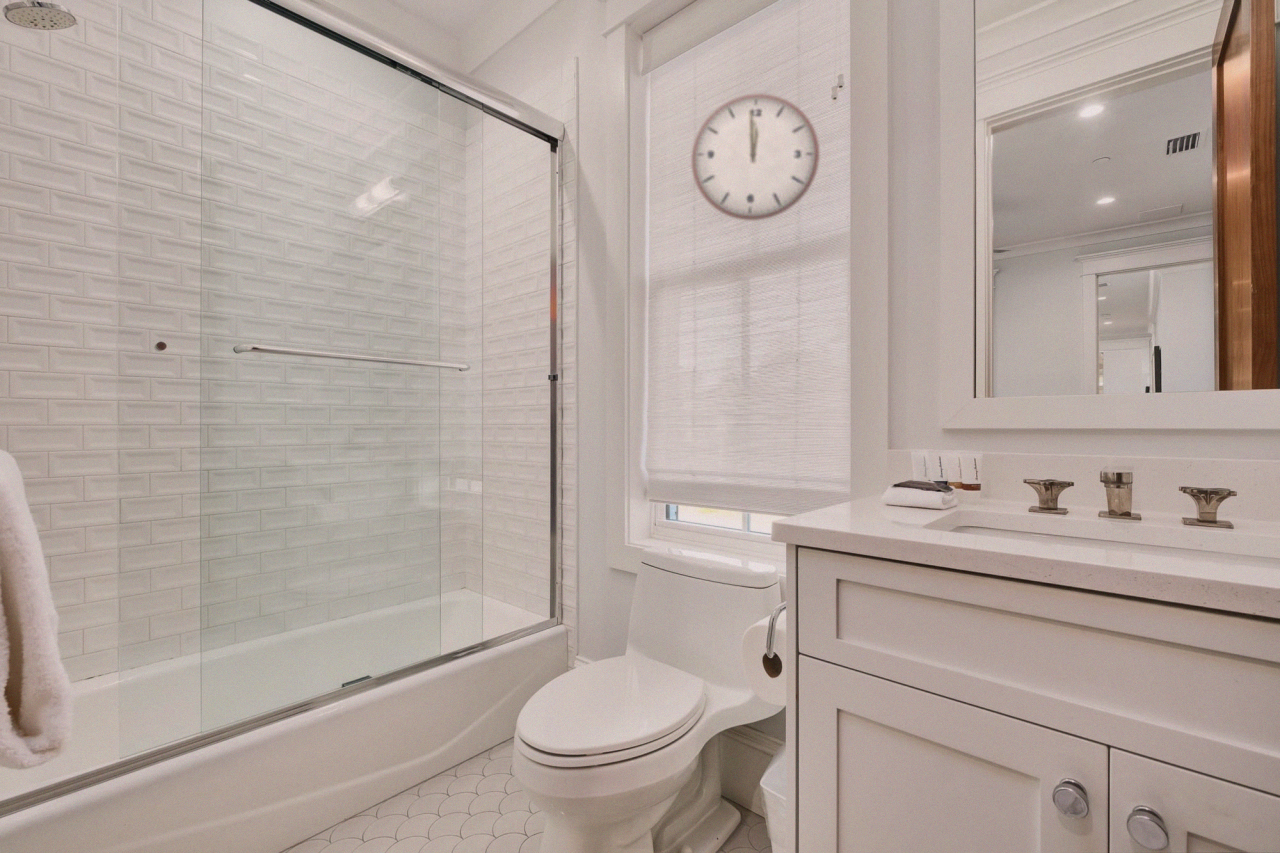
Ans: 11:59
